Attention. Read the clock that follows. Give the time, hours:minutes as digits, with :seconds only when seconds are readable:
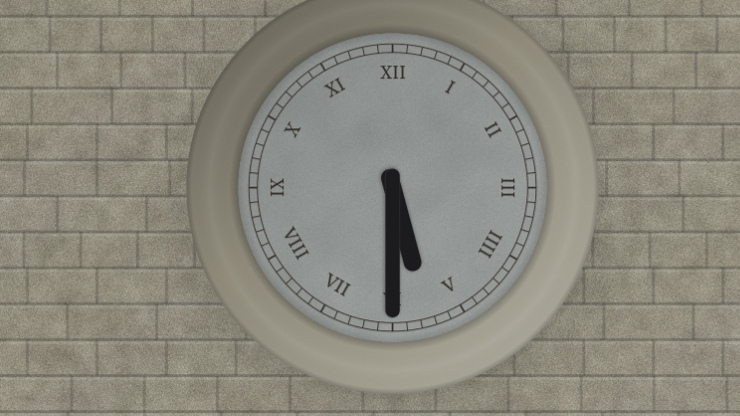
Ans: 5:30
